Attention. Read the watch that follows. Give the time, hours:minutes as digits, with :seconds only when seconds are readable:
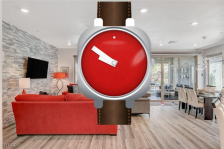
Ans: 9:51
